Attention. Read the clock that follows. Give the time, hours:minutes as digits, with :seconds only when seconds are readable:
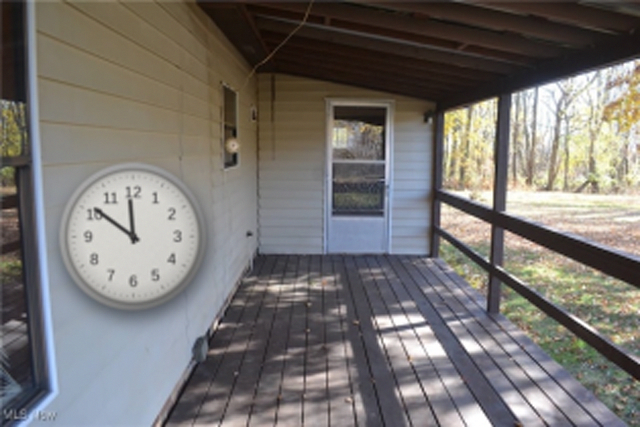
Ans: 11:51
